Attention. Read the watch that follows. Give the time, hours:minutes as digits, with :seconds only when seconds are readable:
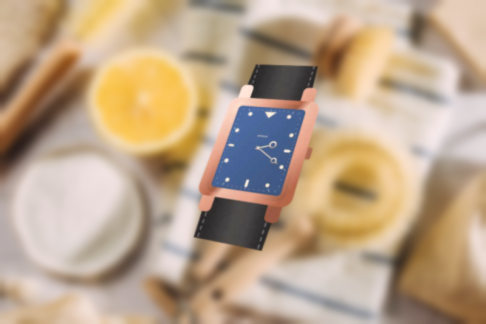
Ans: 2:20
